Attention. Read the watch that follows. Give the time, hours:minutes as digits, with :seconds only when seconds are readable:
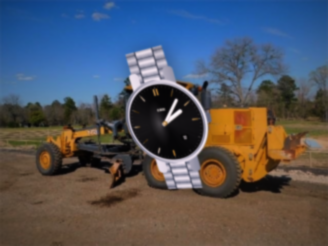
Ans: 2:07
